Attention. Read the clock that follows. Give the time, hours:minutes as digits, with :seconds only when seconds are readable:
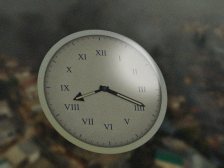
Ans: 8:19
